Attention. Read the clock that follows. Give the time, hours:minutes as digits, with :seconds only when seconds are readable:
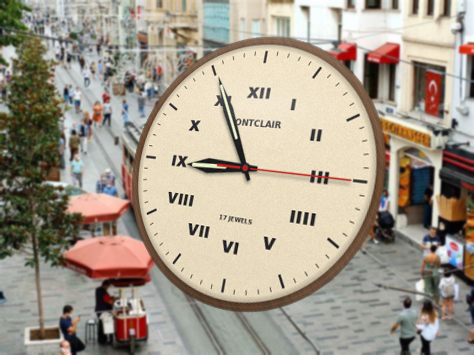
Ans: 8:55:15
